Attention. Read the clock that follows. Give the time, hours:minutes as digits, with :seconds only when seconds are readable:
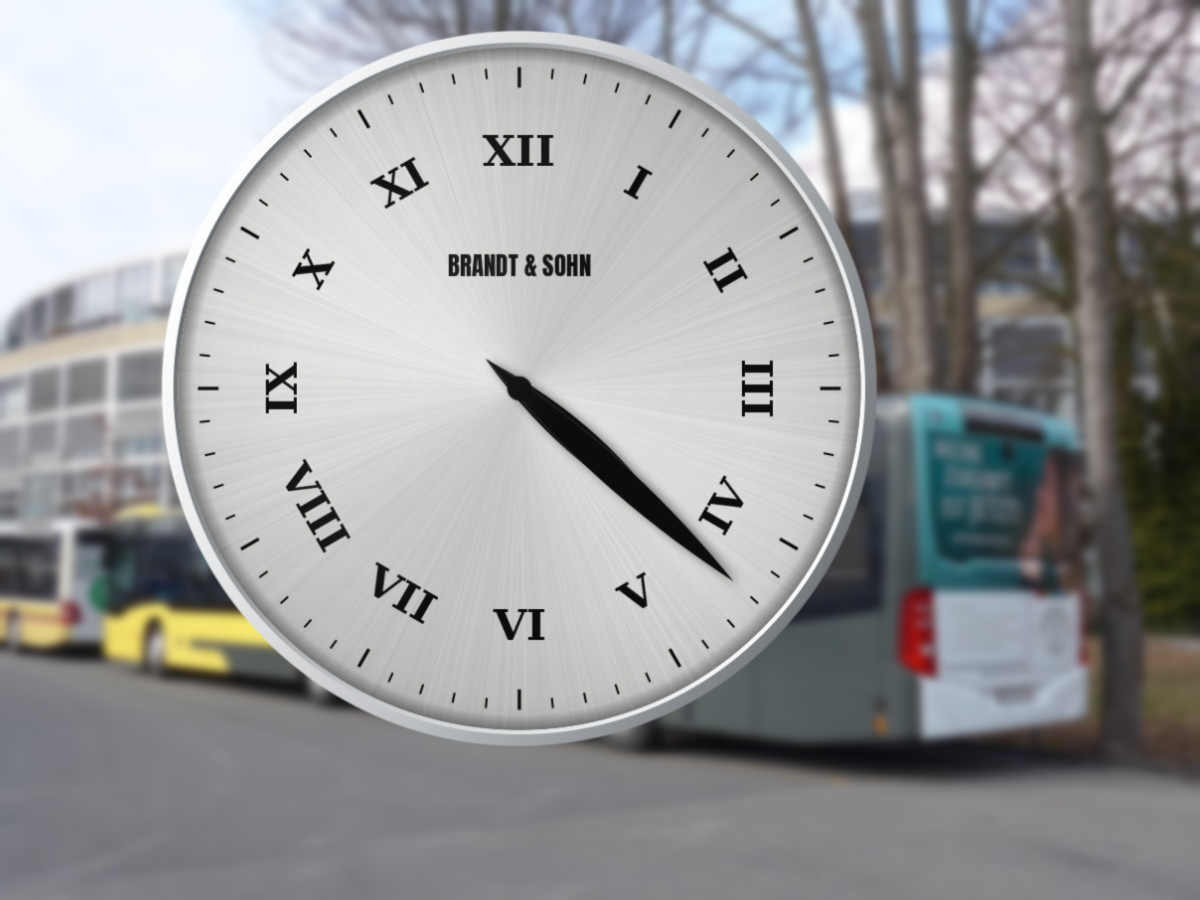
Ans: 4:22
